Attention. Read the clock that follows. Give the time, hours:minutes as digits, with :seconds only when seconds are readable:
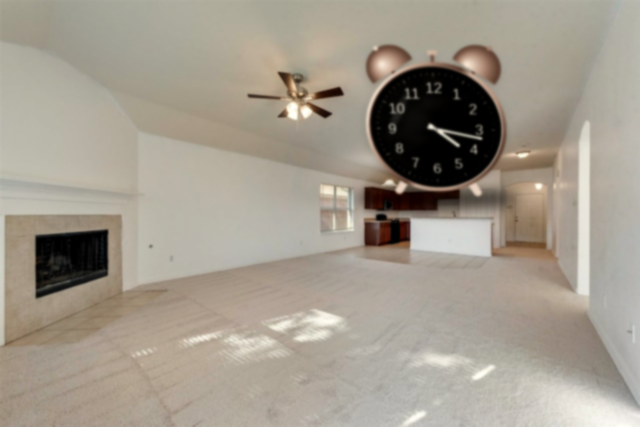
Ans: 4:17
